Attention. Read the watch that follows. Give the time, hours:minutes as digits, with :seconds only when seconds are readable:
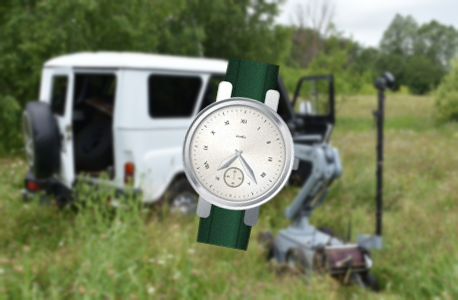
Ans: 7:23
